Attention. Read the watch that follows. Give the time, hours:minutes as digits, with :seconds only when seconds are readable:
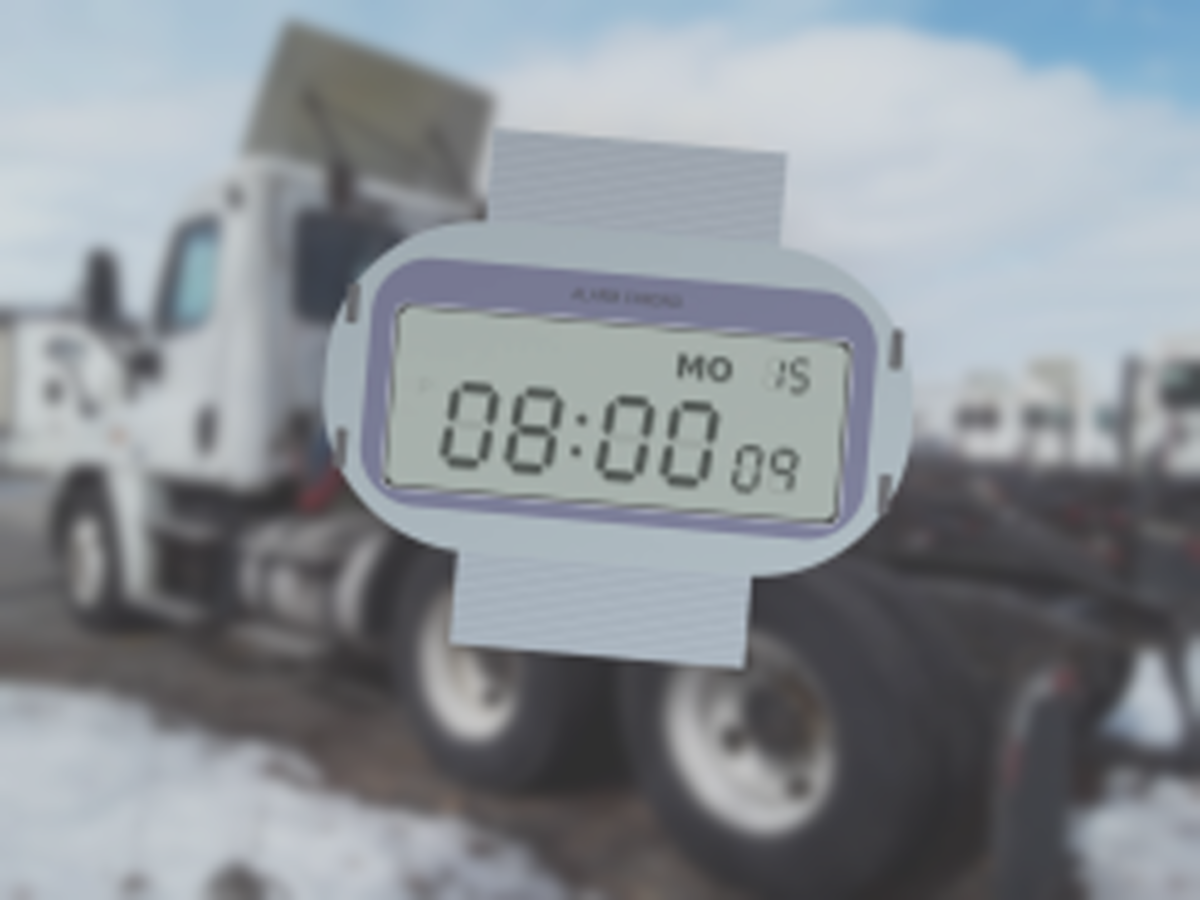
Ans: 8:00:09
